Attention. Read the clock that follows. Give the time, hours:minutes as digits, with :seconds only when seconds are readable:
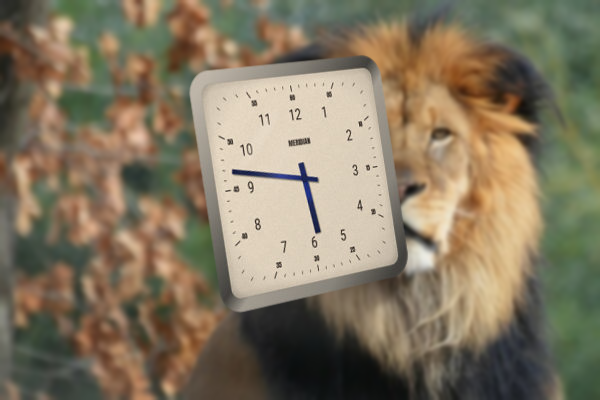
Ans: 5:47
